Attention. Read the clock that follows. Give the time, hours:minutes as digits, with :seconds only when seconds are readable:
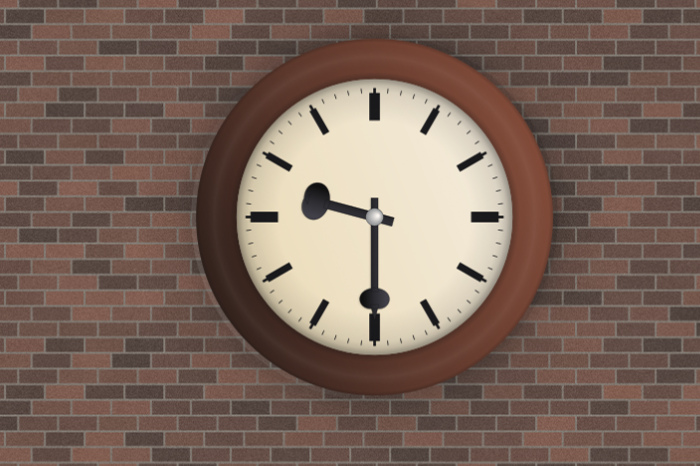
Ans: 9:30
